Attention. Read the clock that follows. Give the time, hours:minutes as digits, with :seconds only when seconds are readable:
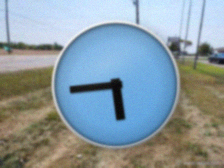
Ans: 5:44
